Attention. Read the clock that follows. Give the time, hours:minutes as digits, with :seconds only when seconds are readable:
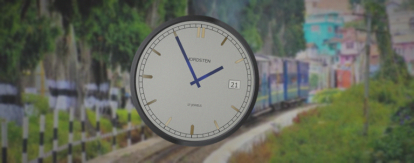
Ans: 1:55
